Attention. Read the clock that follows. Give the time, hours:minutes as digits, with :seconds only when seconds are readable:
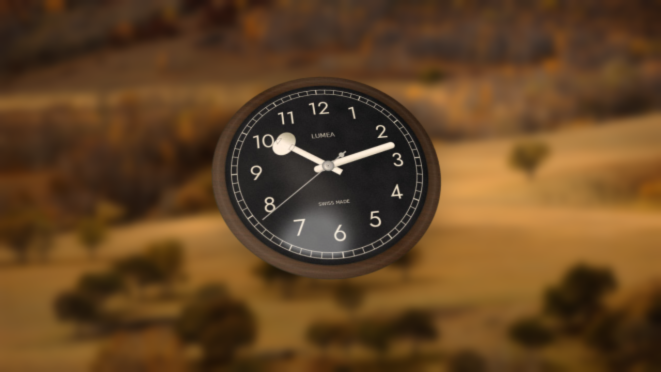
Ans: 10:12:39
